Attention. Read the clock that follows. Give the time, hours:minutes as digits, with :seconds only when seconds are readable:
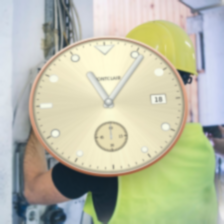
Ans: 11:06
